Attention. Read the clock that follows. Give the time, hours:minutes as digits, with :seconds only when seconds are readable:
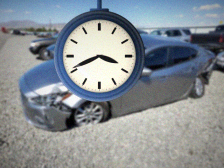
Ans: 3:41
